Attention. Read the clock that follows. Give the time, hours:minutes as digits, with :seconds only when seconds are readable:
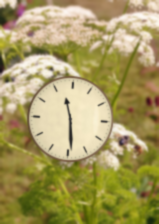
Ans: 11:29
